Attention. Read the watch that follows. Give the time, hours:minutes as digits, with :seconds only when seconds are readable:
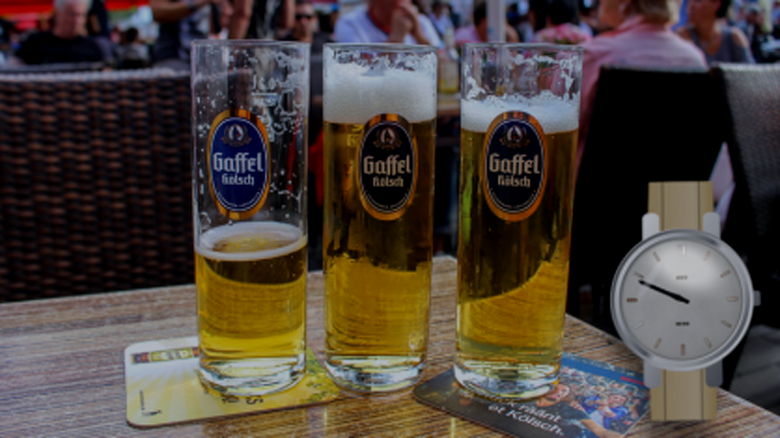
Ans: 9:49
